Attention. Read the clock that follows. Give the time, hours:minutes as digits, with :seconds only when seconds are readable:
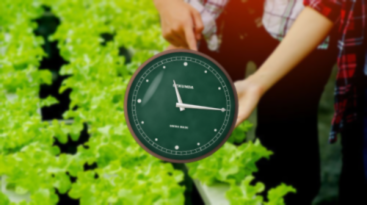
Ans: 11:15
